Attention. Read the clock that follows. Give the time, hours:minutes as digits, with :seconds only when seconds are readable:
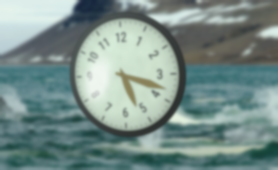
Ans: 5:18
